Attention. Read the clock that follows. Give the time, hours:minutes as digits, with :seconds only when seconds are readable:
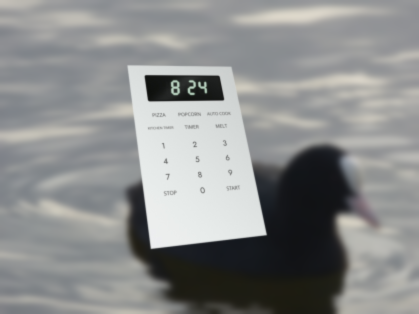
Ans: 8:24
